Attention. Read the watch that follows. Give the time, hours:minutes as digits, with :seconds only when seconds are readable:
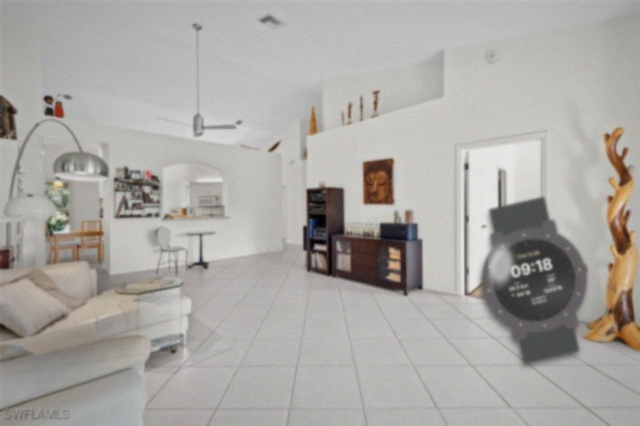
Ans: 9:18
